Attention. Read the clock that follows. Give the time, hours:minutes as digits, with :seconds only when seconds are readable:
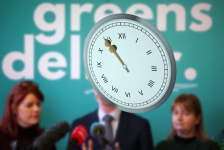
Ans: 10:54
